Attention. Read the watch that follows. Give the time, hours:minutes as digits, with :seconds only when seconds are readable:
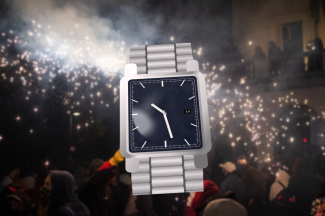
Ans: 10:28
